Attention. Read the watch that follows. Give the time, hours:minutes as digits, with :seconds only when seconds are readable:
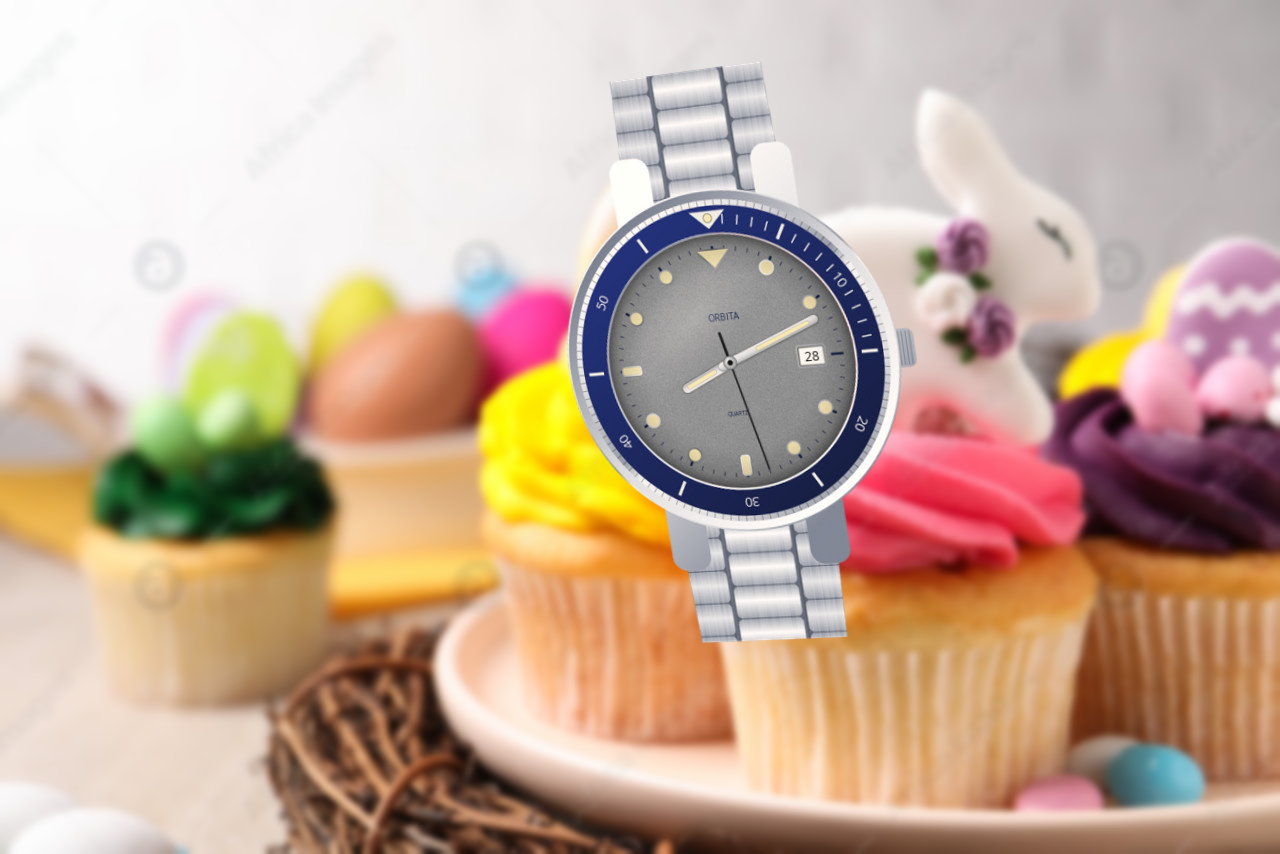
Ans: 8:11:28
